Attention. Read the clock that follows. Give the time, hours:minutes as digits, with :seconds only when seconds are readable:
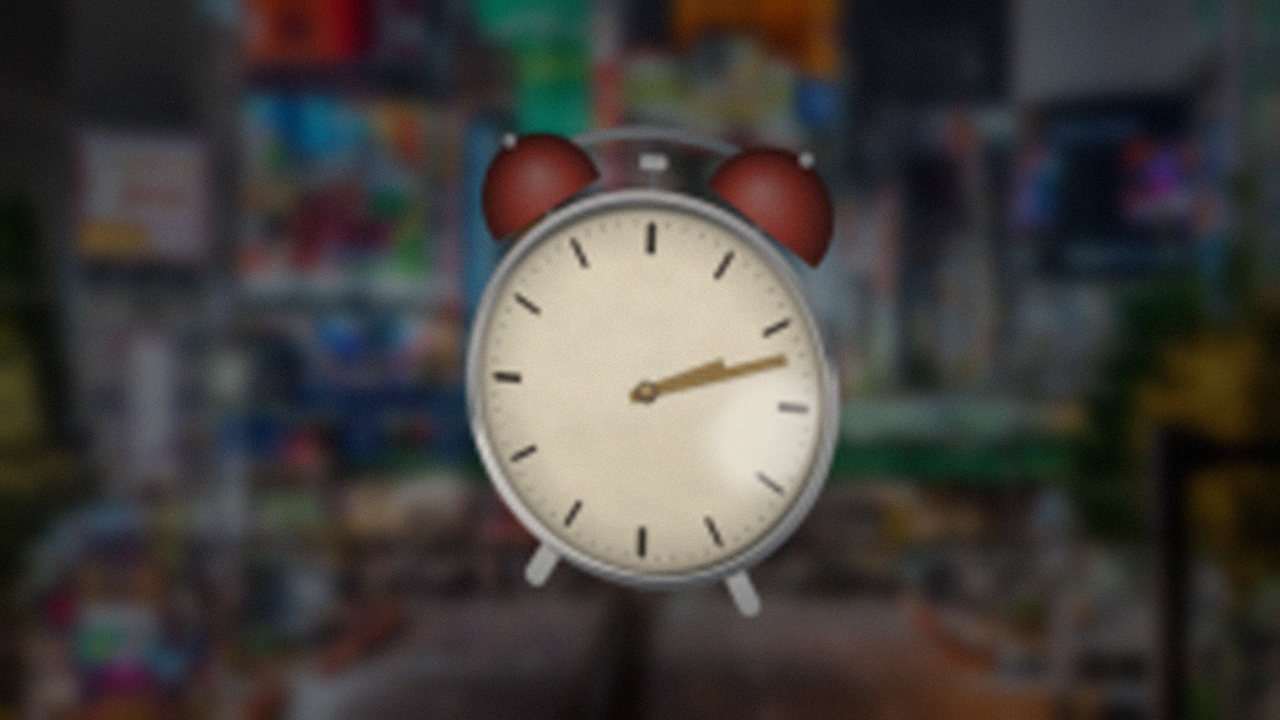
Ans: 2:12
